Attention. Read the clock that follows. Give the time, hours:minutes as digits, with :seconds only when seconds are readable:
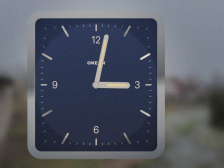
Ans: 3:02
